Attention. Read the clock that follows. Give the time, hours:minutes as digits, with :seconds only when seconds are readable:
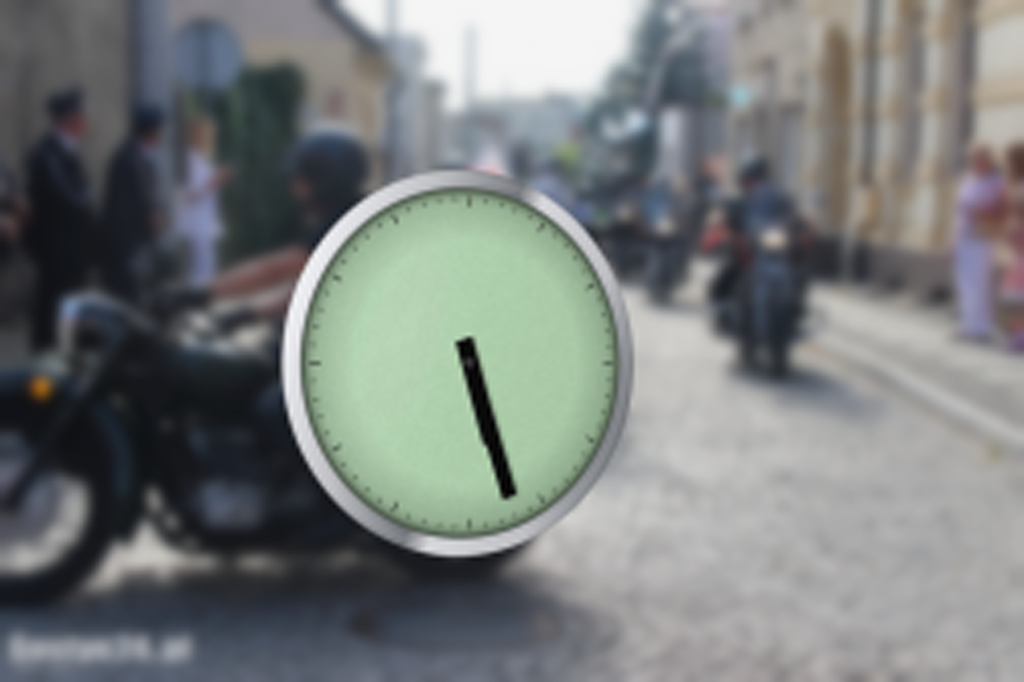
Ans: 5:27
